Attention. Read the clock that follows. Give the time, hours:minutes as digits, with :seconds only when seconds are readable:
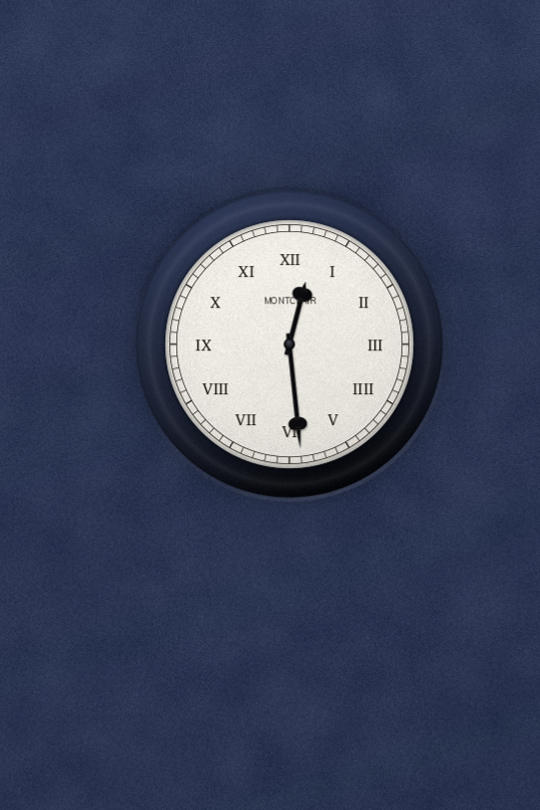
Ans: 12:29
